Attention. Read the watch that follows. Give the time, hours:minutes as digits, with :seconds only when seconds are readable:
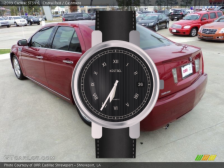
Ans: 6:35
